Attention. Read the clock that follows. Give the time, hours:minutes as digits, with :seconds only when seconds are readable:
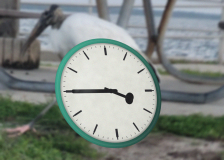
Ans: 3:45
